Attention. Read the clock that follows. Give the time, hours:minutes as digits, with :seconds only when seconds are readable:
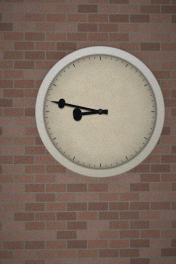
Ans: 8:47
